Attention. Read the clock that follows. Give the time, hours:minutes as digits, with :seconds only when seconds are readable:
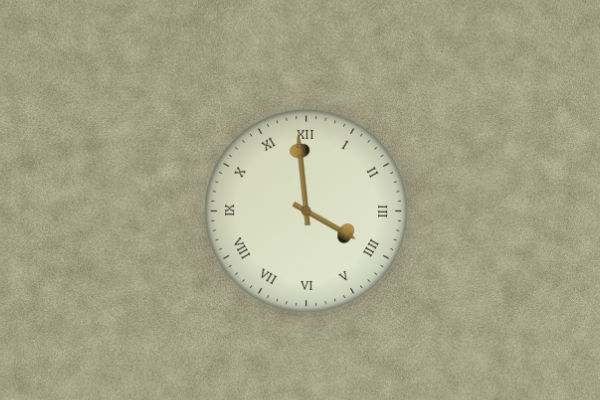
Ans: 3:59
